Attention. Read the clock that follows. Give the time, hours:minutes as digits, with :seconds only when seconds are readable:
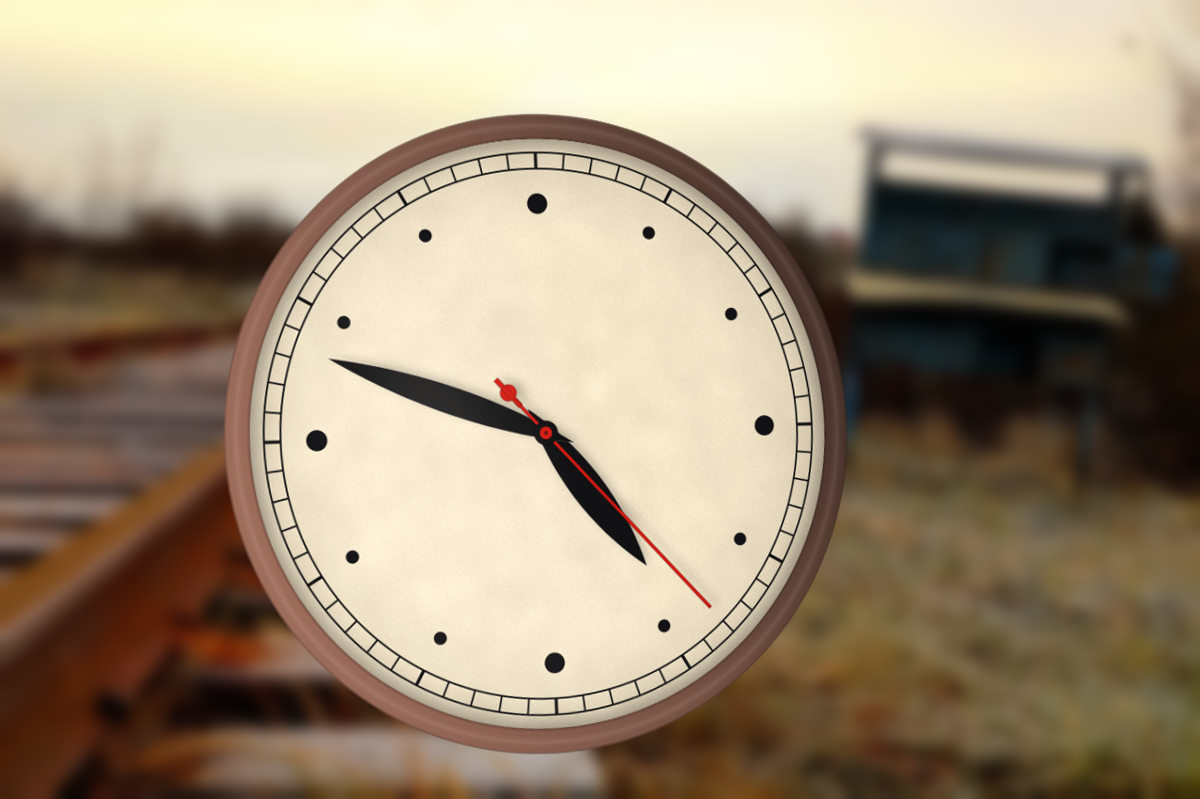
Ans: 4:48:23
